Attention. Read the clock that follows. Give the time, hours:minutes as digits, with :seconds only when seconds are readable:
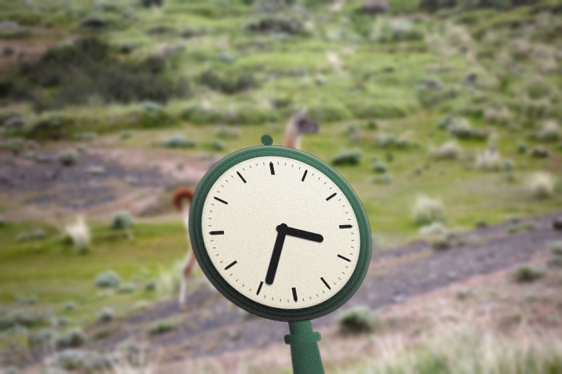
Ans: 3:34
